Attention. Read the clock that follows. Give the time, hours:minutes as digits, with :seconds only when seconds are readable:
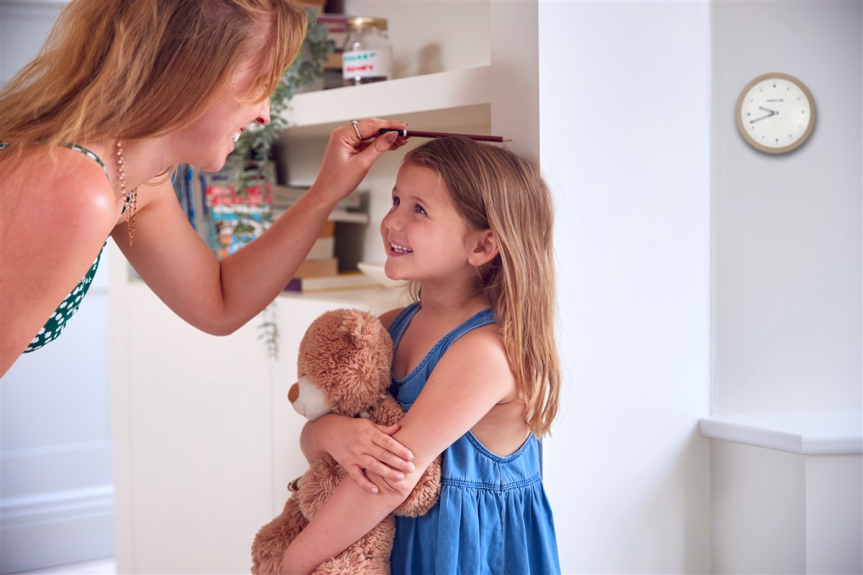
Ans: 9:42
